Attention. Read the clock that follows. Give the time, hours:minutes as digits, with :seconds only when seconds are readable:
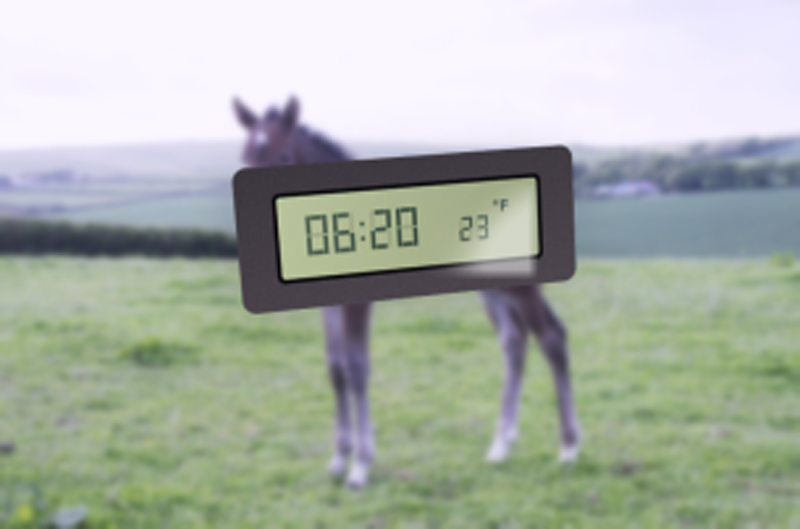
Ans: 6:20
